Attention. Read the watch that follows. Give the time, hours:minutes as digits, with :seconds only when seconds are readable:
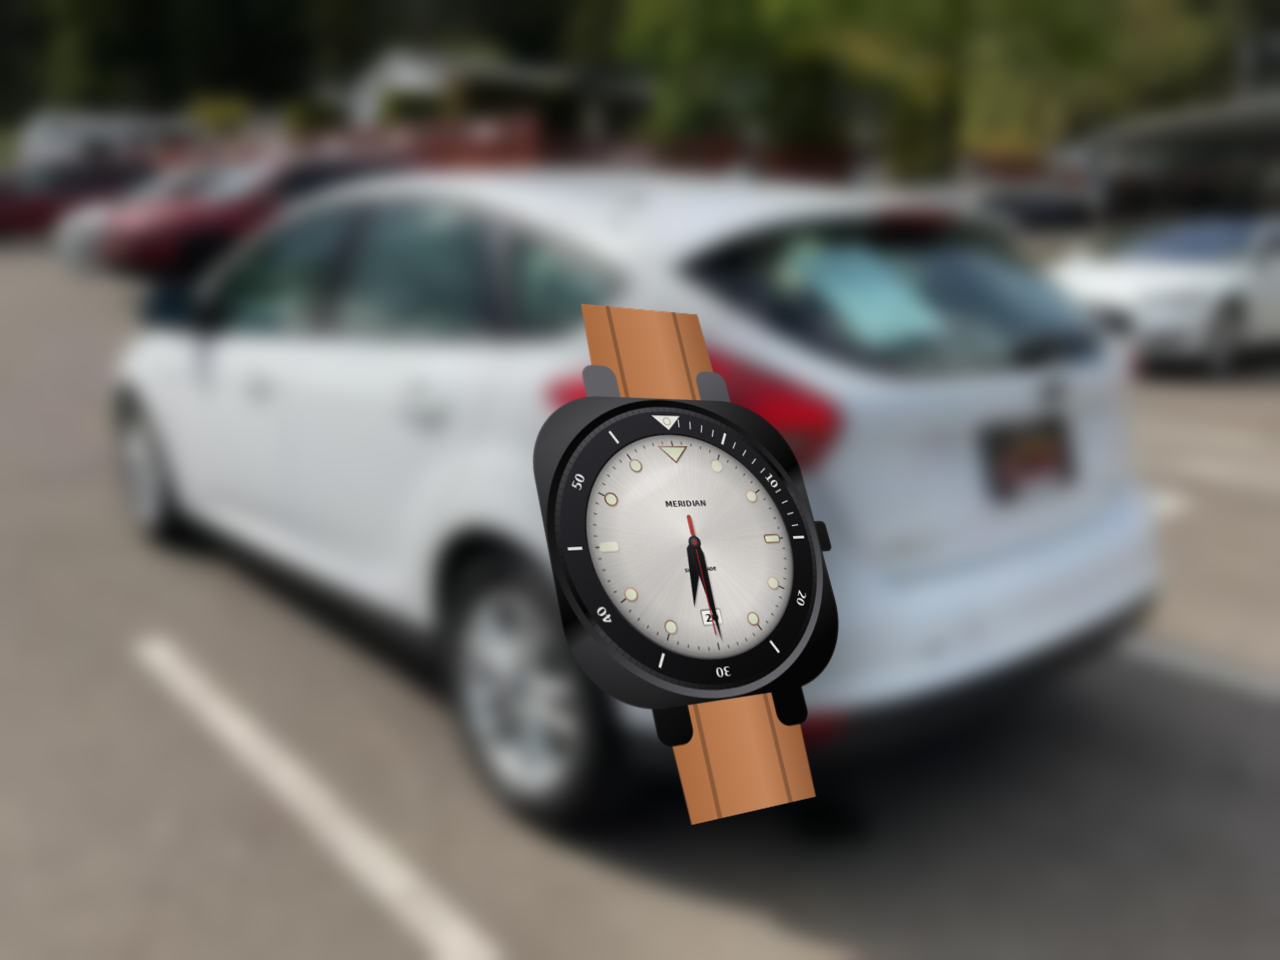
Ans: 6:29:30
